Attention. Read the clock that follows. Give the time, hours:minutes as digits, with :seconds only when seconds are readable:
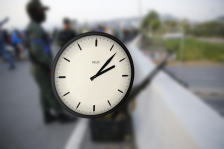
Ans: 2:07
